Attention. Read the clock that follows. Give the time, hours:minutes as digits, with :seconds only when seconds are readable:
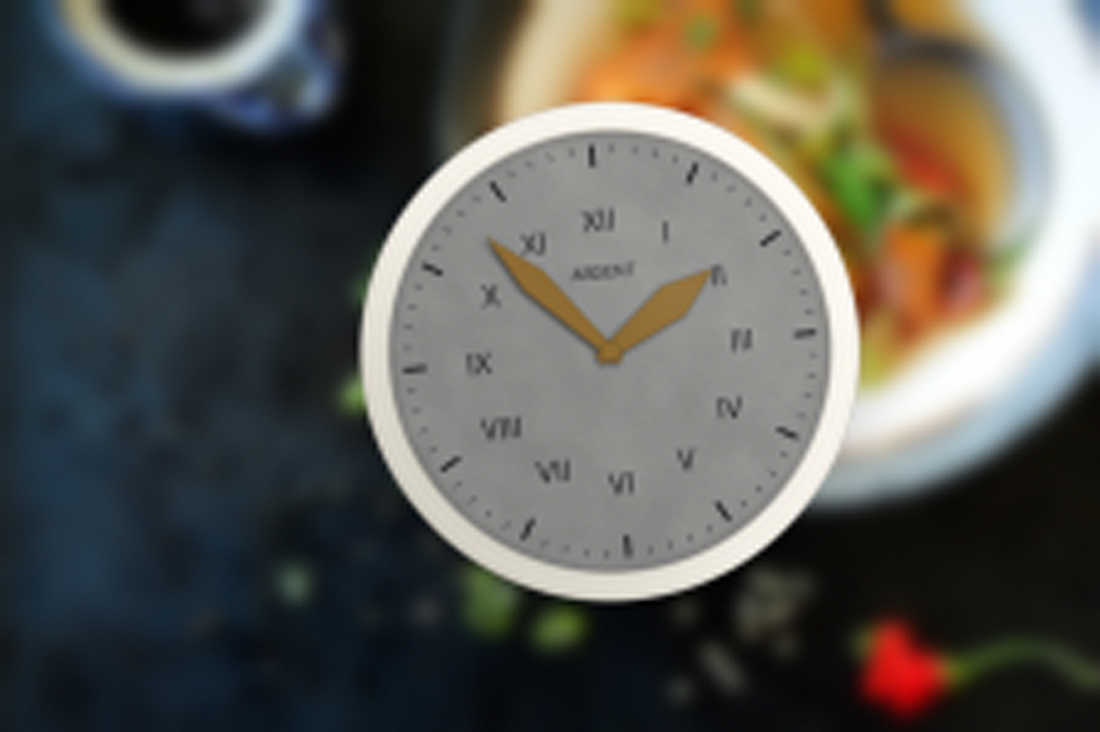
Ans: 1:53
